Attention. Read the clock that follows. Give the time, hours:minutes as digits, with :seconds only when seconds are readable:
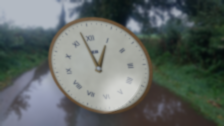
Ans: 12:58
